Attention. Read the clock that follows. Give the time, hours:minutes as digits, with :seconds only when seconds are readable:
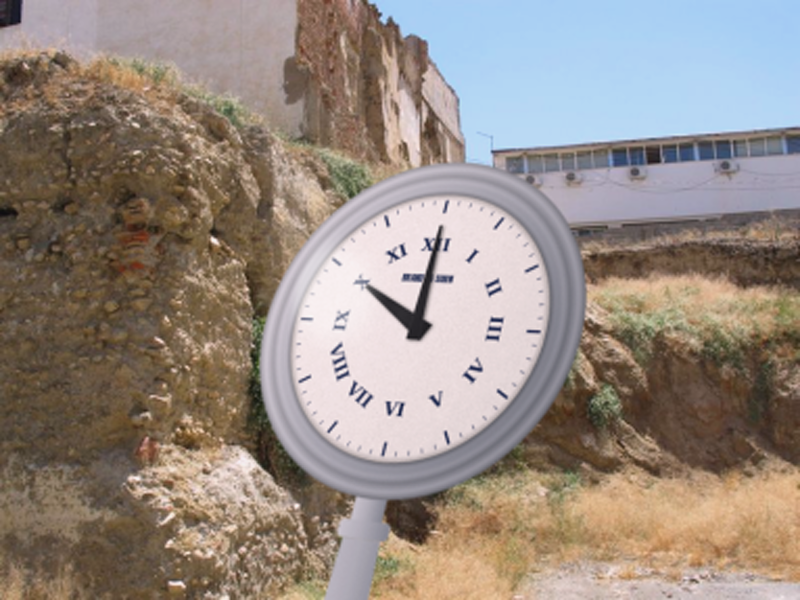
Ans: 10:00
